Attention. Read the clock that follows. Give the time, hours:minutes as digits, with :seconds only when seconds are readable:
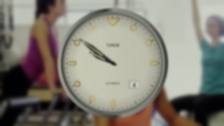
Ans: 9:51
